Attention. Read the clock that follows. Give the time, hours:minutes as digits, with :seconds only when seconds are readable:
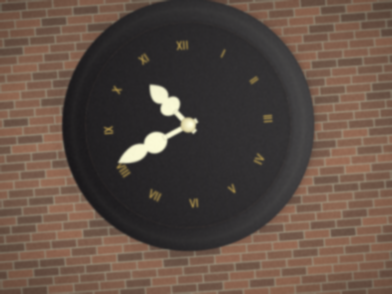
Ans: 10:41
